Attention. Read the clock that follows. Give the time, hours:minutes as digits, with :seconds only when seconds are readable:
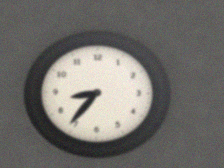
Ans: 8:36
